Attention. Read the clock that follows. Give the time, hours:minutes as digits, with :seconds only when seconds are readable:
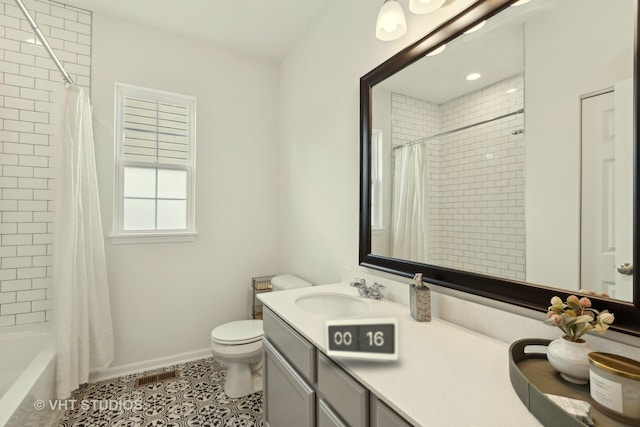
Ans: 0:16
